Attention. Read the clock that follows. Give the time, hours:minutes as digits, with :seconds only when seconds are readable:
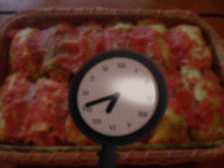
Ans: 6:41
